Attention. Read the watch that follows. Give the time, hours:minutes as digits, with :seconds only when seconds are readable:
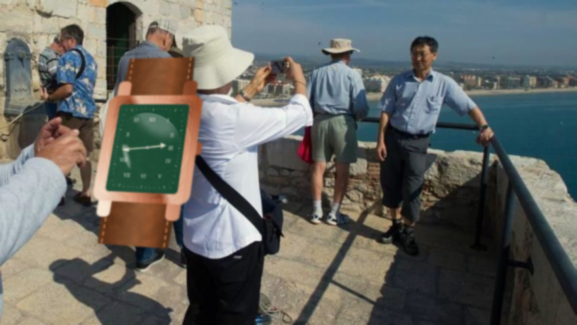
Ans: 2:44
